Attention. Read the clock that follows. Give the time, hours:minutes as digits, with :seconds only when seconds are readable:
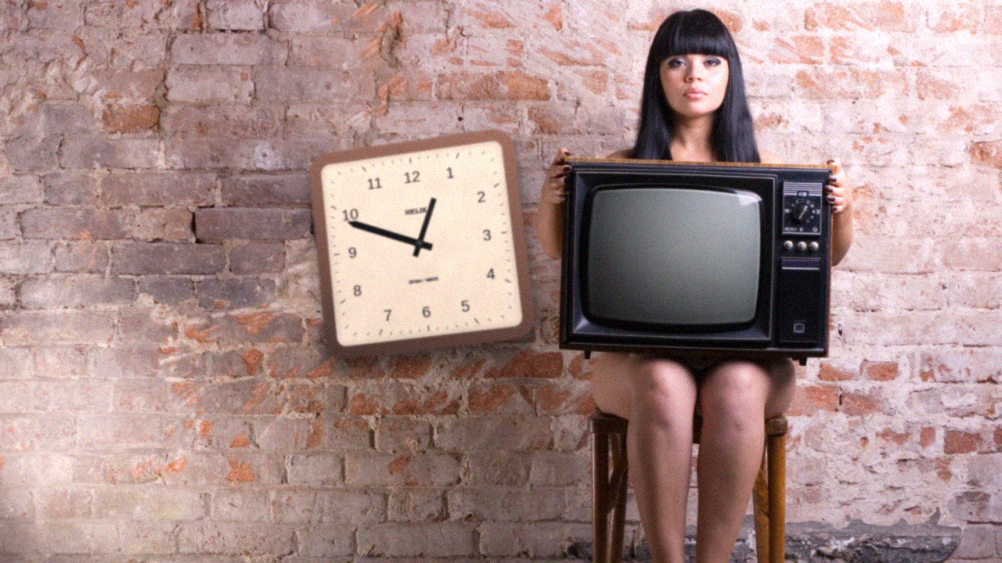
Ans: 12:49
